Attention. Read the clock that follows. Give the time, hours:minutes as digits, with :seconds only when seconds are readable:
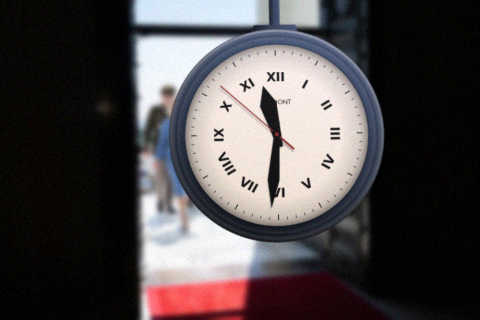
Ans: 11:30:52
